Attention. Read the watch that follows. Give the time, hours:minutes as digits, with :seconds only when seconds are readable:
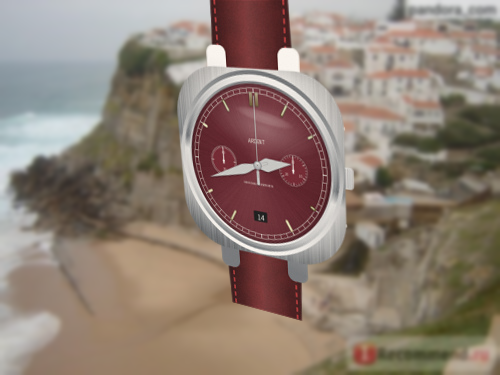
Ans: 2:42
